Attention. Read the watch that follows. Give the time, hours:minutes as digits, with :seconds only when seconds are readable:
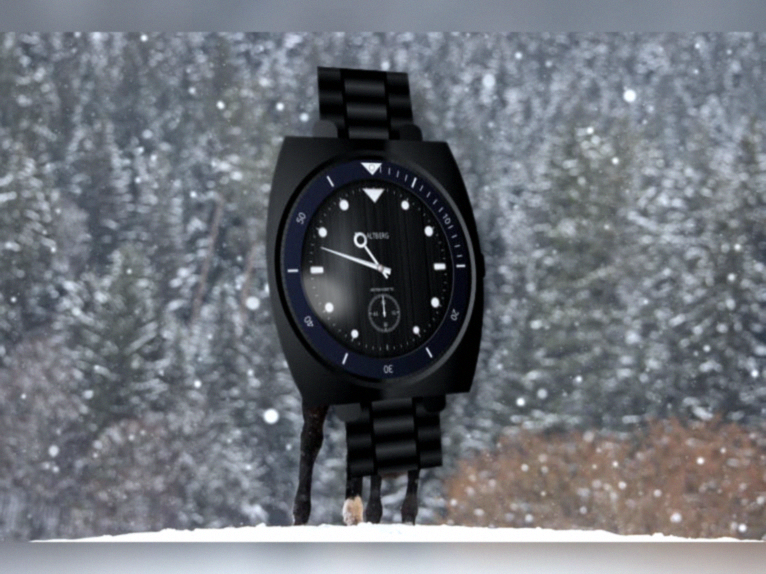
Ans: 10:48
